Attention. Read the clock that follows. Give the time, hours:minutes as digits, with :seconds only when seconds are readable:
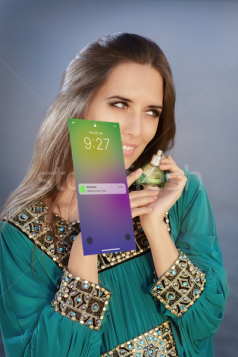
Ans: 9:27
